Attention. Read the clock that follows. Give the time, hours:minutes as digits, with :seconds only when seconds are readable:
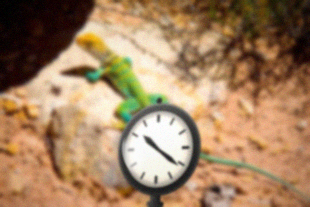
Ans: 10:21
